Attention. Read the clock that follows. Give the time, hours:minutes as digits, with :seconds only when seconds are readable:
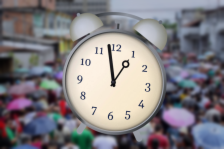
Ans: 12:58
